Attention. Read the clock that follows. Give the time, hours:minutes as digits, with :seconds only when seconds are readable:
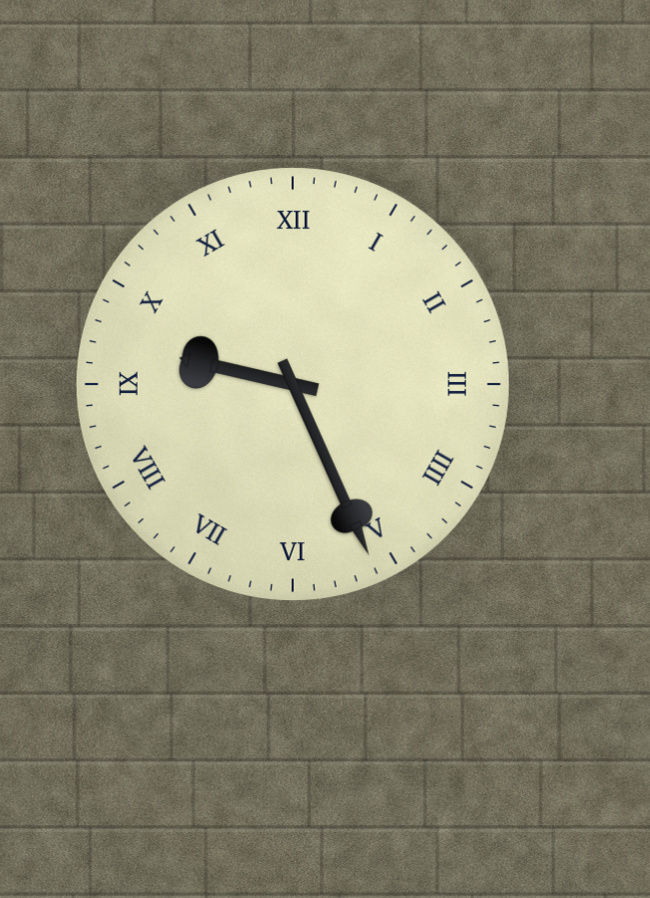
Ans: 9:26
